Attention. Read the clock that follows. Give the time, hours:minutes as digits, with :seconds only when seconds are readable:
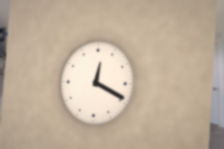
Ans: 12:19
